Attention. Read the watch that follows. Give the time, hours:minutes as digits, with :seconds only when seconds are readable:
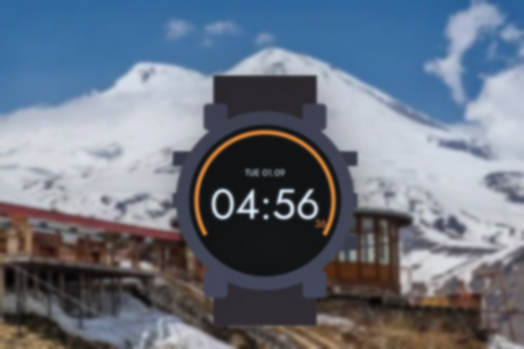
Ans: 4:56
